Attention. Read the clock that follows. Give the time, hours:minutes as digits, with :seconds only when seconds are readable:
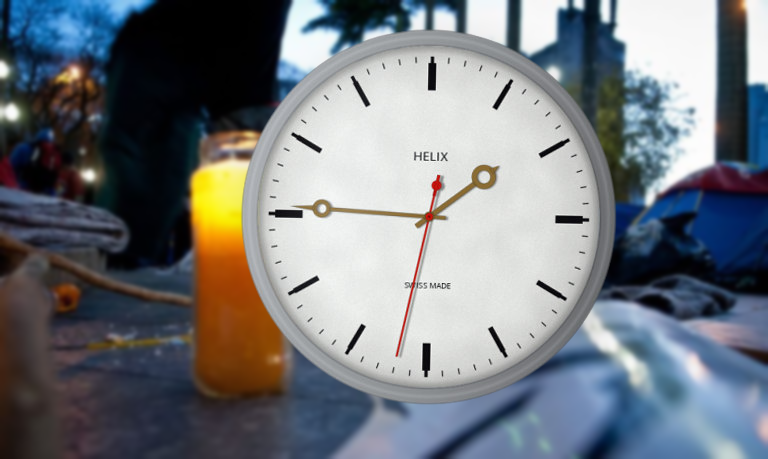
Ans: 1:45:32
